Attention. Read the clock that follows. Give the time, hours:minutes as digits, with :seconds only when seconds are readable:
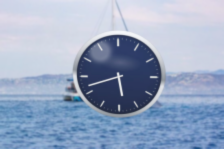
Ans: 5:42
